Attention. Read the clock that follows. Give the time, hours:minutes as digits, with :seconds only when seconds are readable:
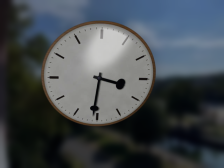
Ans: 3:31
